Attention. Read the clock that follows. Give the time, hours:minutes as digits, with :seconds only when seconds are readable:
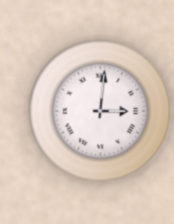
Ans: 3:01
